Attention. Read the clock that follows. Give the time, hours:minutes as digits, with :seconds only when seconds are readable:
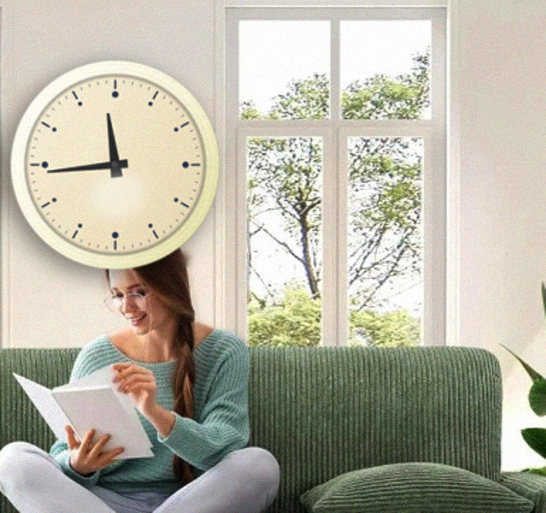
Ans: 11:44
